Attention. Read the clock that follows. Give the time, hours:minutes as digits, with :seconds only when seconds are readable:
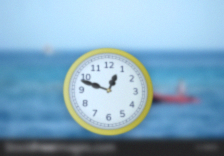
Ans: 12:48
